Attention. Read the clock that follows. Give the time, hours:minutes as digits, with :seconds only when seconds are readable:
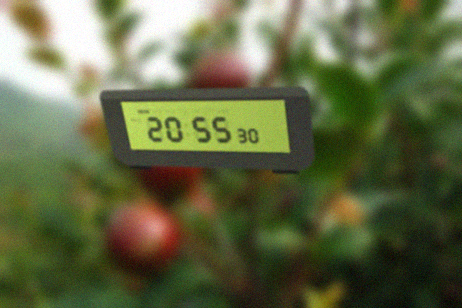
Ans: 20:55:30
